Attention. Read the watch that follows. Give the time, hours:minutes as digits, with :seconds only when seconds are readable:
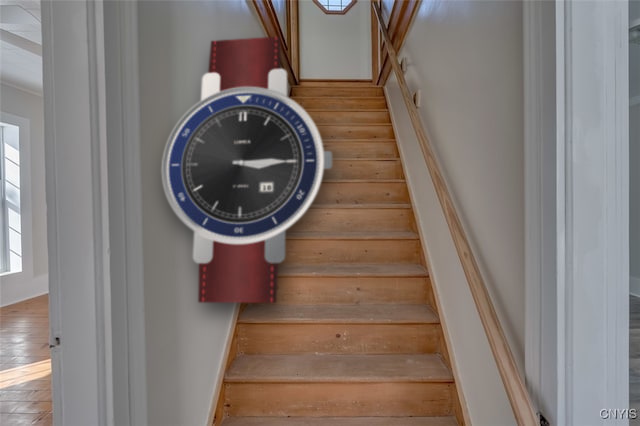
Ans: 3:15
